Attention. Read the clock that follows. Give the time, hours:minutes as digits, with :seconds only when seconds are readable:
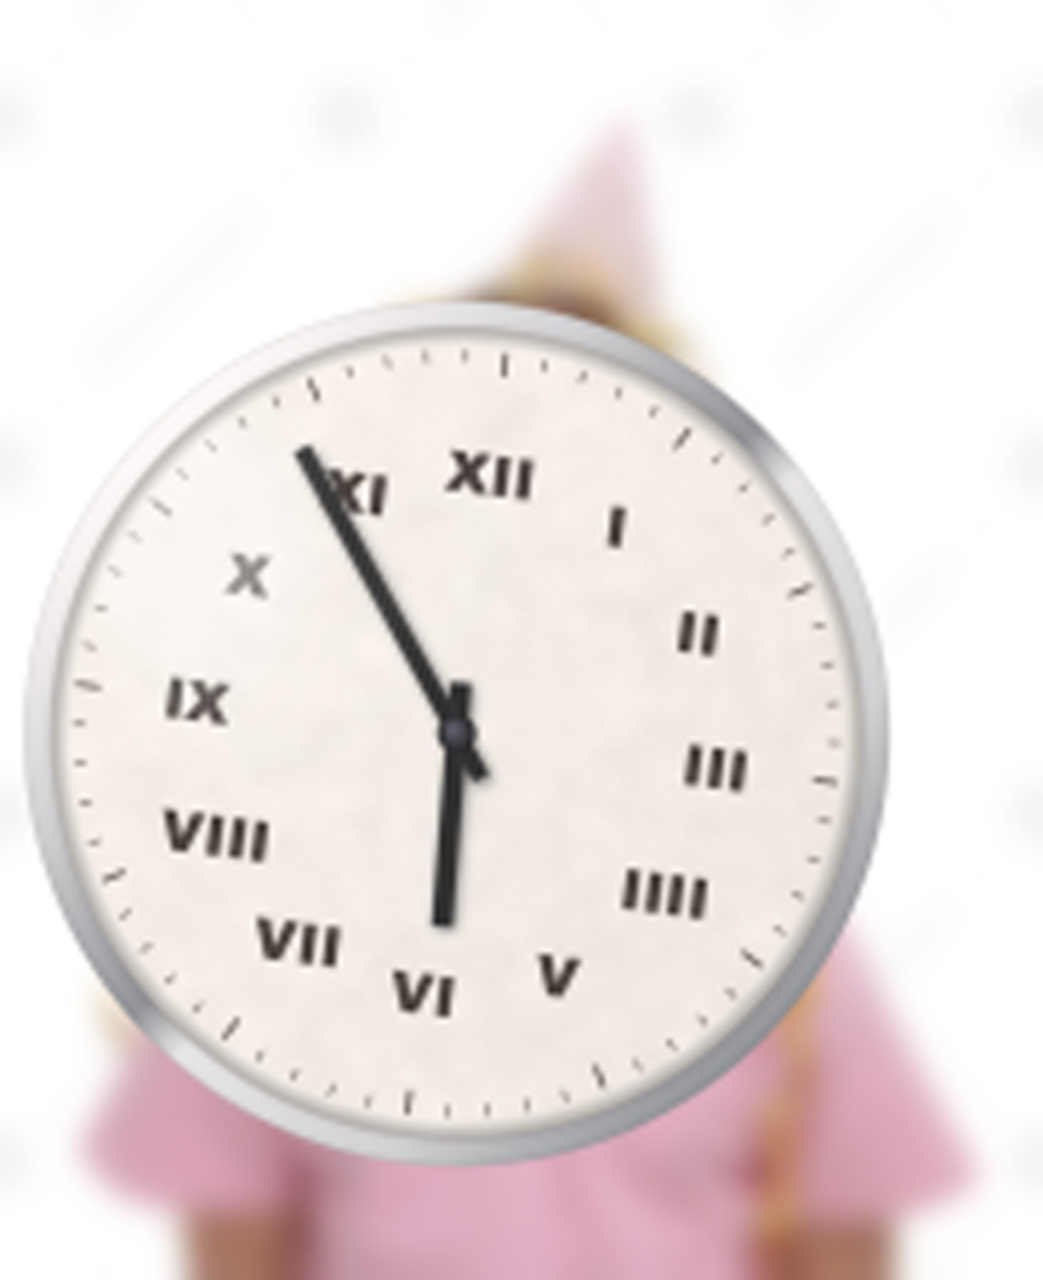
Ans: 5:54
